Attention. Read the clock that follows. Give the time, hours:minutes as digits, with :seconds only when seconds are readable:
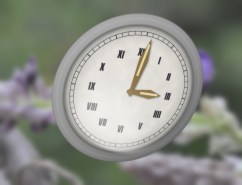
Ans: 3:01
